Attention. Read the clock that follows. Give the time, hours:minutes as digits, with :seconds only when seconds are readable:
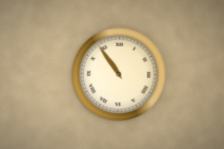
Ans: 10:54
